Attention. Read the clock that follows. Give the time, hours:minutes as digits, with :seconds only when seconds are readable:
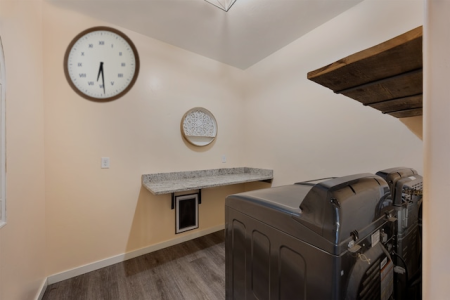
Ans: 6:29
